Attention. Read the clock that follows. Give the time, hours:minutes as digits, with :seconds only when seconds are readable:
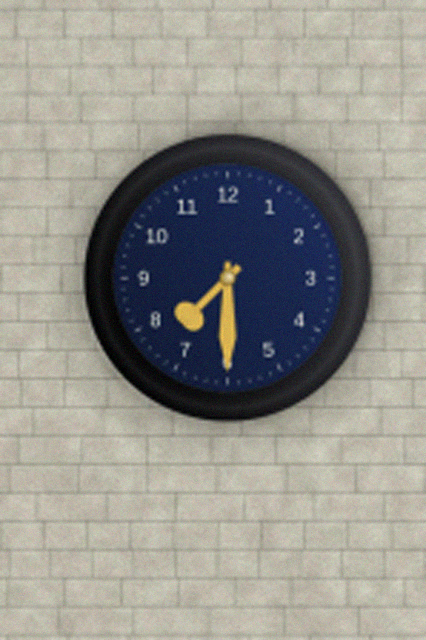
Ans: 7:30
